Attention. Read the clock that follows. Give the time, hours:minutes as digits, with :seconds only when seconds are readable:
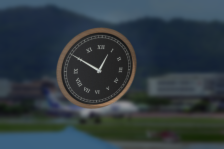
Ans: 12:50
